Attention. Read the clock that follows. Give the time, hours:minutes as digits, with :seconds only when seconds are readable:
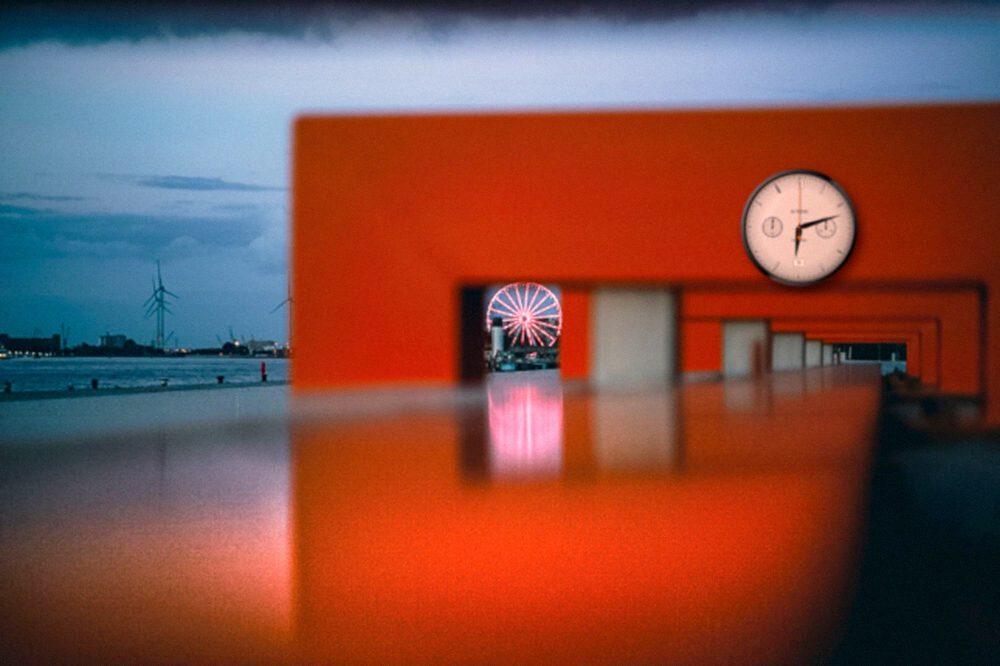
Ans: 6:12
